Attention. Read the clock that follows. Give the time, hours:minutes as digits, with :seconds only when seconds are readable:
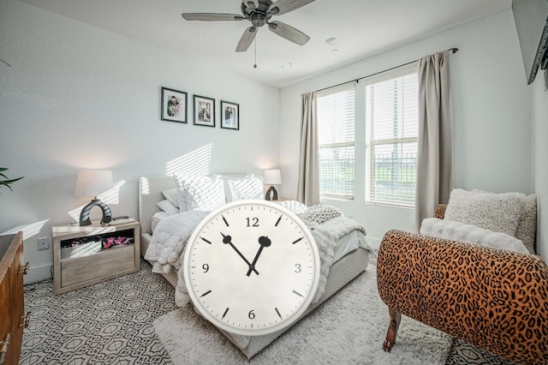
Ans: 12:53
